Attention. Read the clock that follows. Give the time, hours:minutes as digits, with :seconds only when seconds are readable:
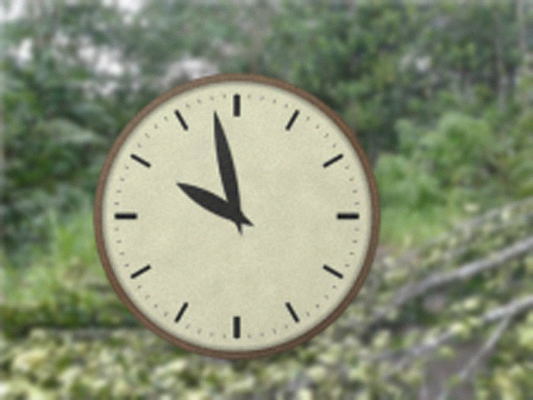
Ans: 9:58
